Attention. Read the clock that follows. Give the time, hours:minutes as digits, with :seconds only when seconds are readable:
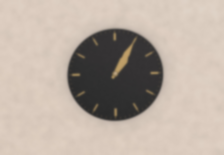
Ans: 1:05
